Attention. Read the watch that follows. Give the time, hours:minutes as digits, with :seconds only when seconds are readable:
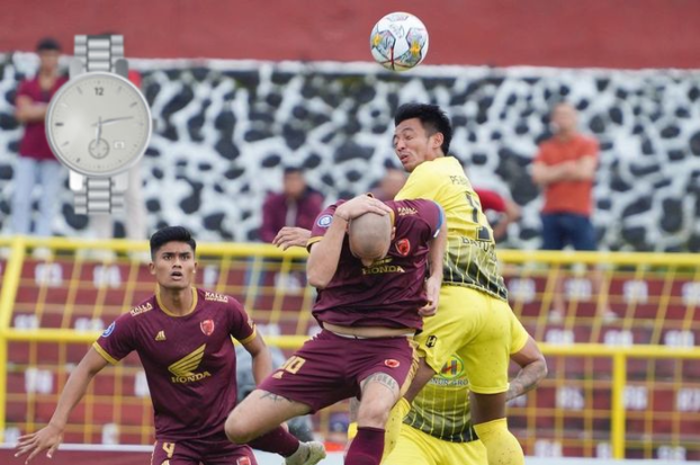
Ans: 6:13
